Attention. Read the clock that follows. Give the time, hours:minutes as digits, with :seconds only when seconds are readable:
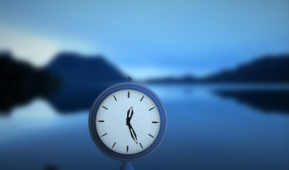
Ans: 12:26
